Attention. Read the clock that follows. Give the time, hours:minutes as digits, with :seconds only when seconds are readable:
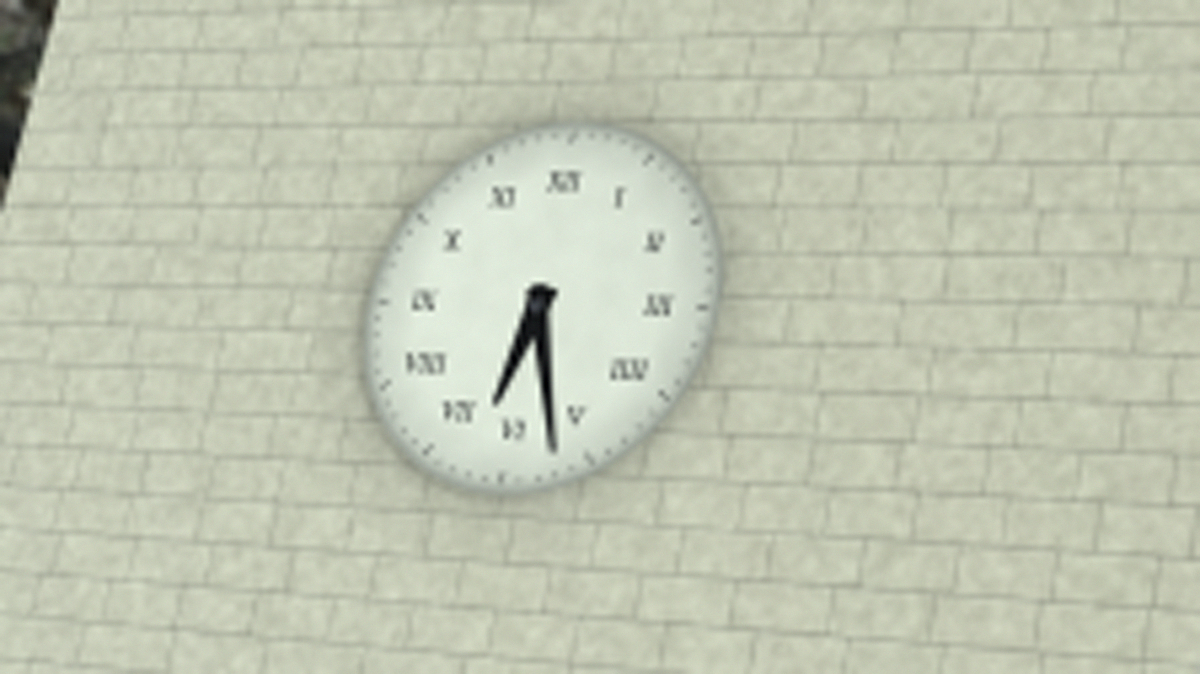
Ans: 6:27
